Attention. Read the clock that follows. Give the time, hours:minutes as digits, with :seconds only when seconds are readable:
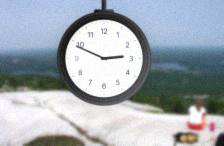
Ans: 2:49
